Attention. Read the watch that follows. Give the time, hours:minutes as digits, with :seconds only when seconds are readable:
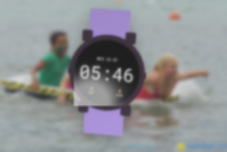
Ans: 5:46
